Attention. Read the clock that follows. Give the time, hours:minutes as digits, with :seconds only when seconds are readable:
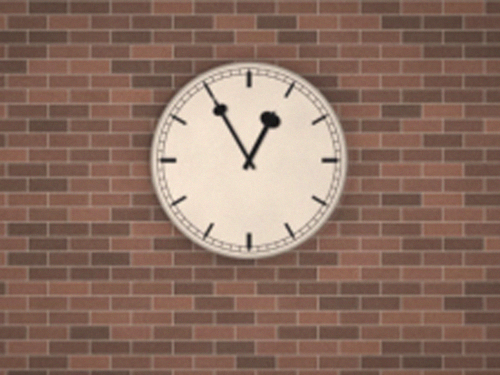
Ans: 12:55
